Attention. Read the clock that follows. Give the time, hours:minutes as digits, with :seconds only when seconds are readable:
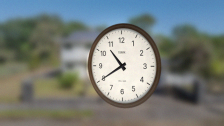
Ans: 10:40
